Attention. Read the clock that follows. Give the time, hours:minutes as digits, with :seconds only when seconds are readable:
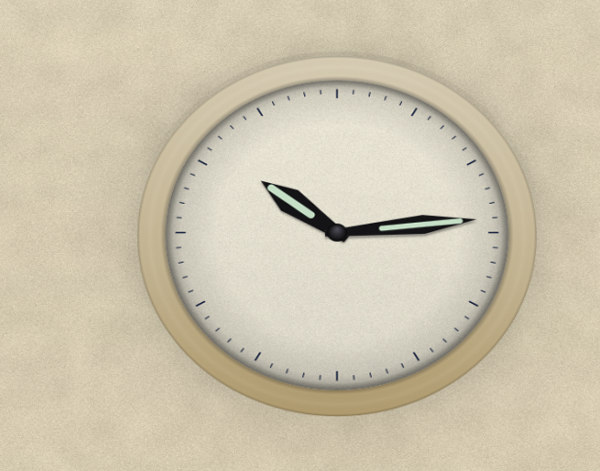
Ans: 10:14
